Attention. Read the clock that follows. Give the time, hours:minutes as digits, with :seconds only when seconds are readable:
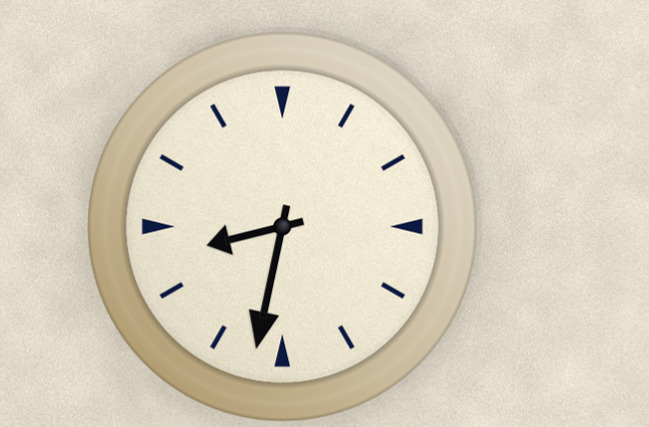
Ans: 8:32
